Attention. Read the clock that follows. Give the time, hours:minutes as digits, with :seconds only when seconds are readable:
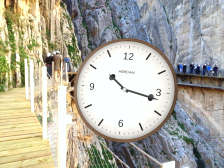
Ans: 10:17
